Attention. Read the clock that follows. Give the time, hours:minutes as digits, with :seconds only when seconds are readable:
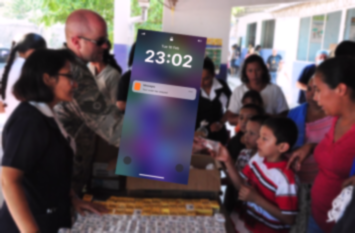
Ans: 23:02
